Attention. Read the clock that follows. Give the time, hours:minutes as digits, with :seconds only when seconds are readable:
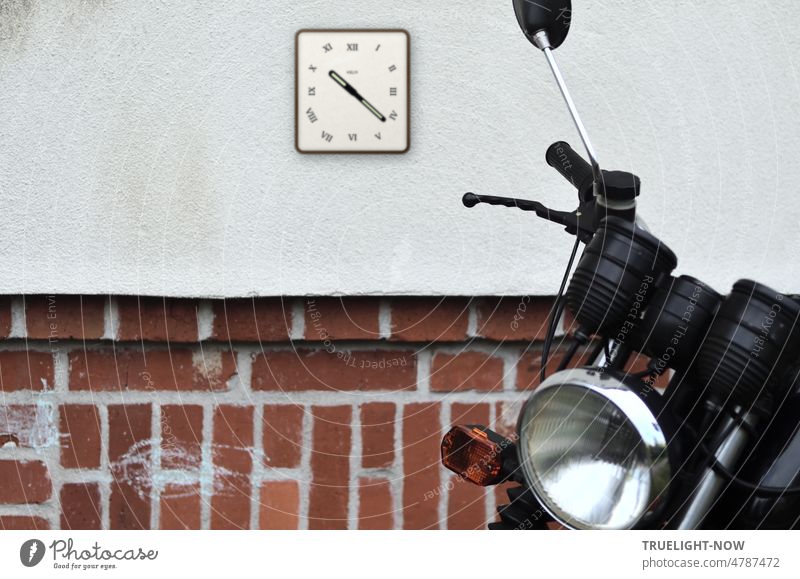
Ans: 10:22
